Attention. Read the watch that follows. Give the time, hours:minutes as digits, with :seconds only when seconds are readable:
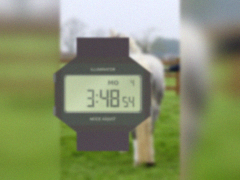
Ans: 3:48:54
